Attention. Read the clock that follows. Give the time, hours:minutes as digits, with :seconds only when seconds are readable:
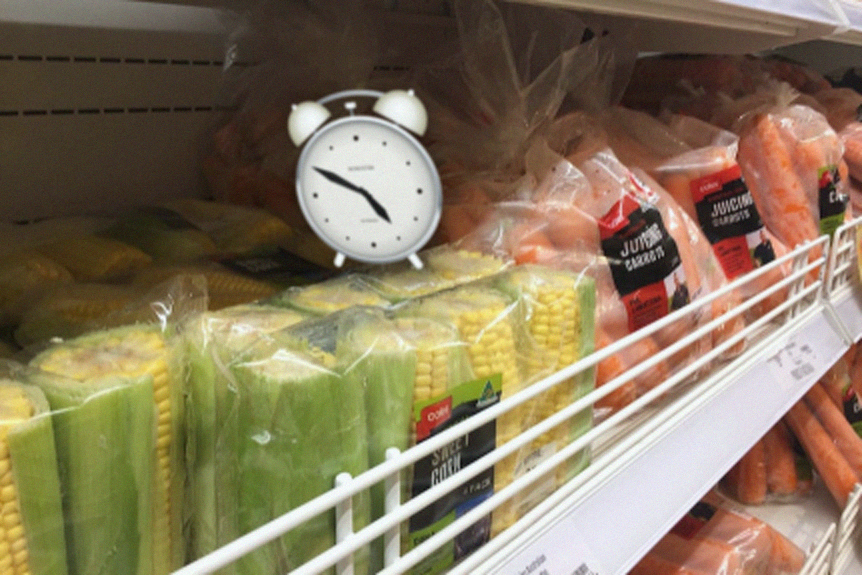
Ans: 4:50
